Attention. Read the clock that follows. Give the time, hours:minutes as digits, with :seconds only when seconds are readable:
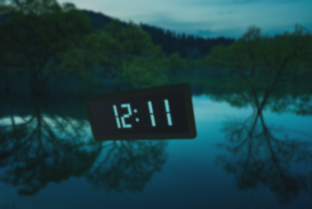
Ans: 12:11
